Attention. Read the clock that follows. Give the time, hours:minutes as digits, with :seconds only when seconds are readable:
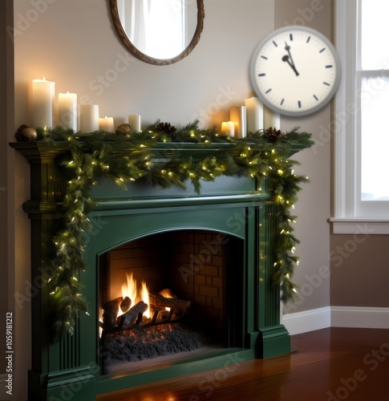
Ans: 10:58
